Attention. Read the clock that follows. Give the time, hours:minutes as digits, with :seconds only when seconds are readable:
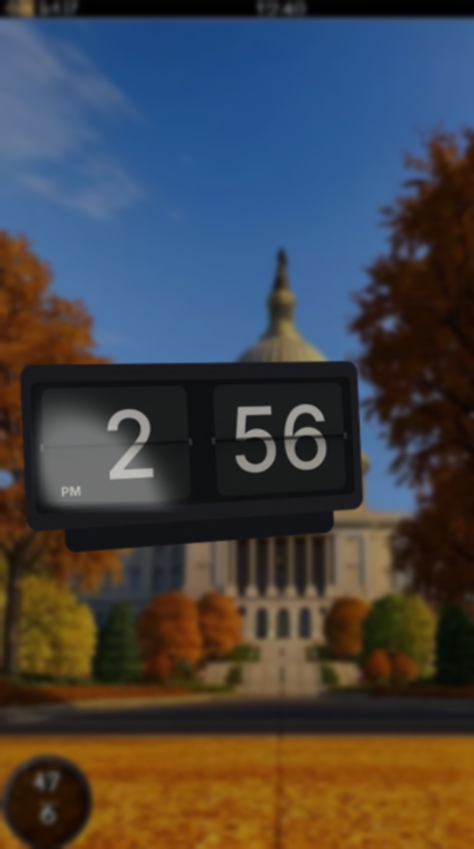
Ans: 2:56
